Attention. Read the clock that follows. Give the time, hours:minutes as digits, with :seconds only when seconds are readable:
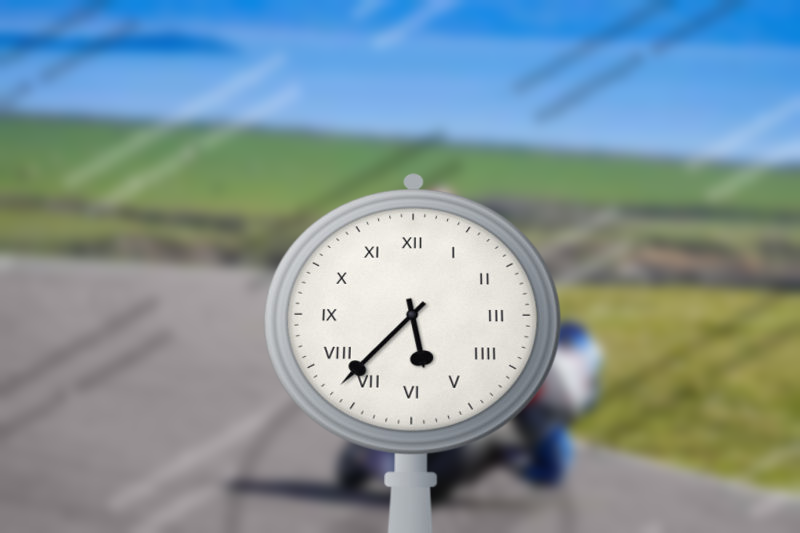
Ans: 5:37
